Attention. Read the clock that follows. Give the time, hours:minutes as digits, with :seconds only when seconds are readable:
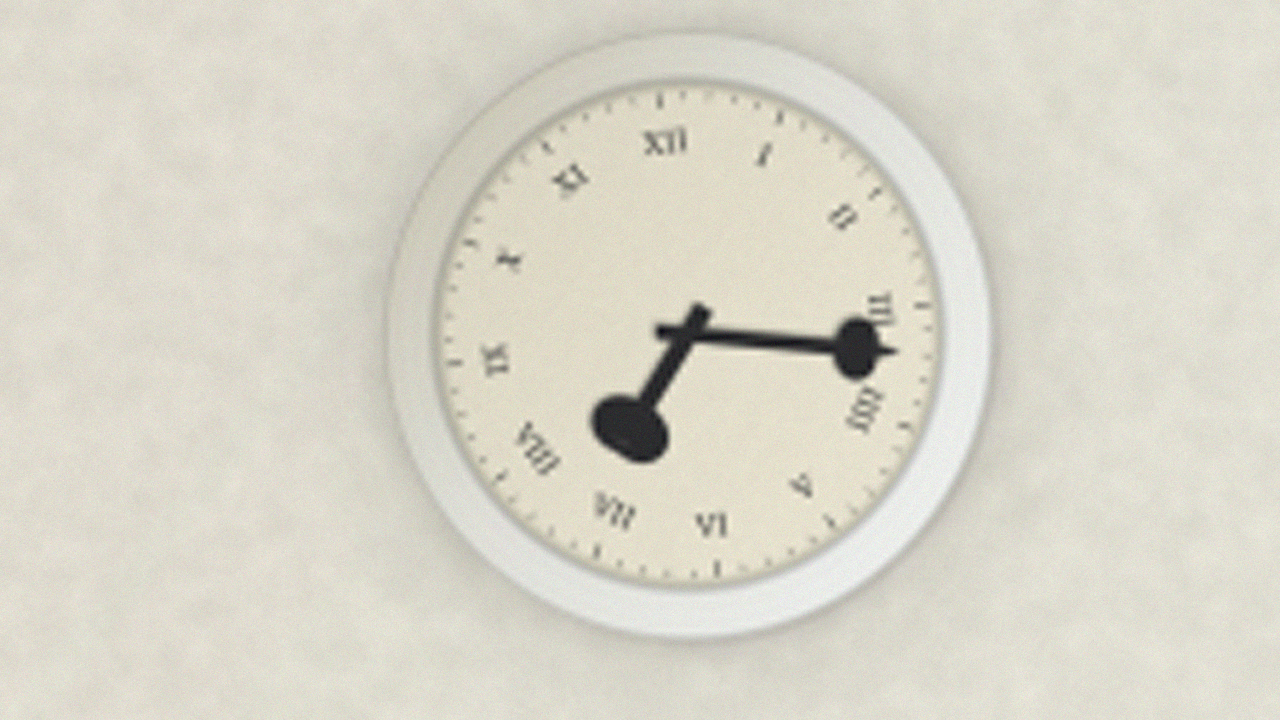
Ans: 7:17
